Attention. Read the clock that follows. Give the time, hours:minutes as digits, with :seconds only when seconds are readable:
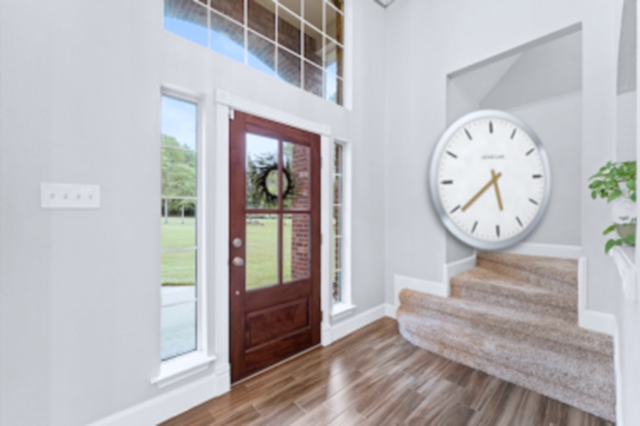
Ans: 5:39
